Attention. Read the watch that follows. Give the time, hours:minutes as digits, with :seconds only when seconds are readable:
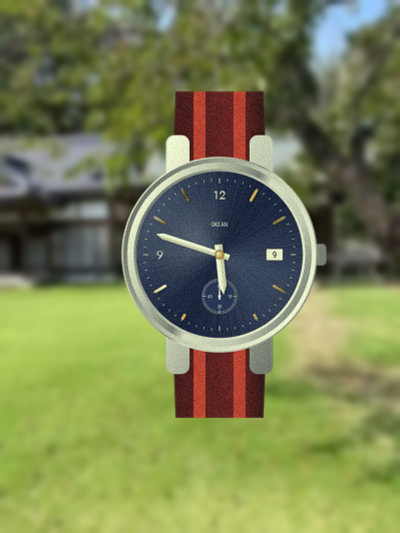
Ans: 5:48
